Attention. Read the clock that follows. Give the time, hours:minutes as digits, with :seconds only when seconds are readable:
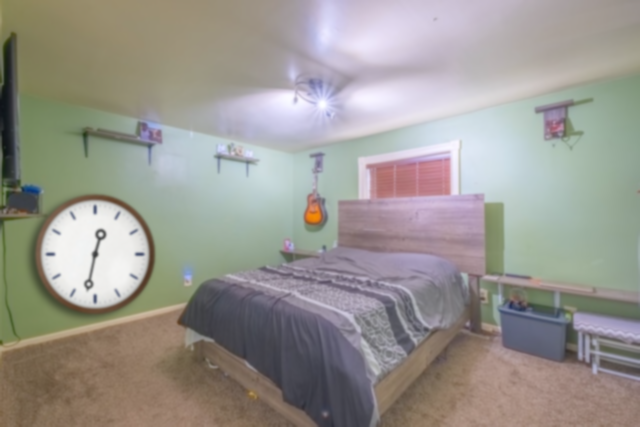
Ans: 12:32
